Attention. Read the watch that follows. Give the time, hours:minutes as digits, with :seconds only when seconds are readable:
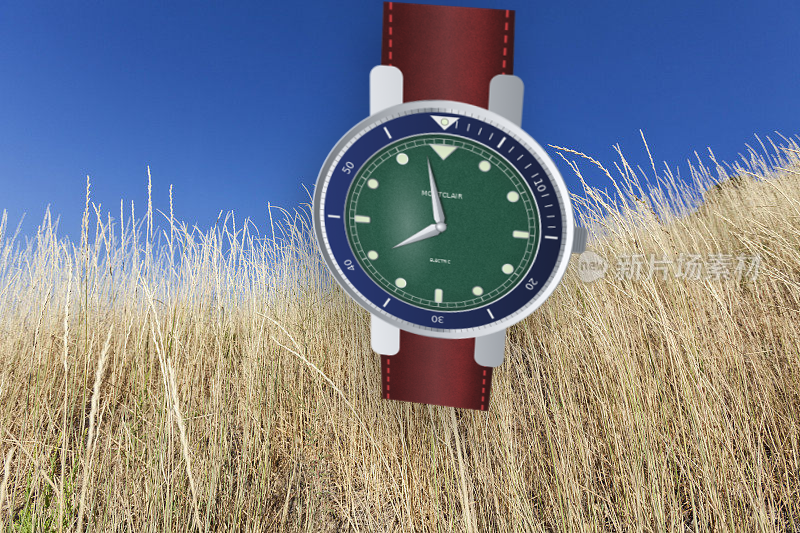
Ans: 7:58
